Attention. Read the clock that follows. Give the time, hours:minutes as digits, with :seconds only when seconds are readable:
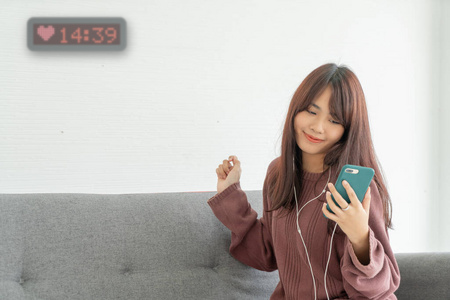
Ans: 14:39
